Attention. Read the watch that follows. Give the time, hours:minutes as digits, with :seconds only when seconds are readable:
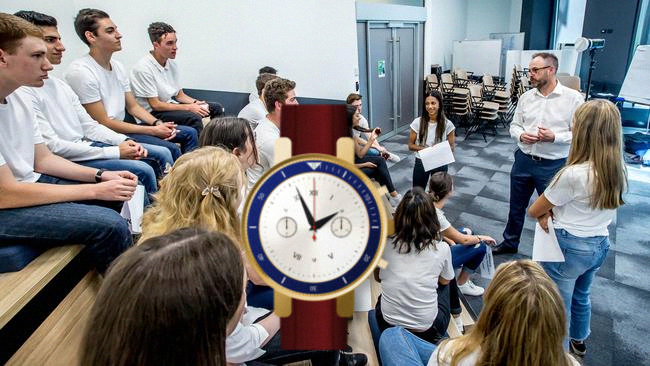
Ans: 1:56
